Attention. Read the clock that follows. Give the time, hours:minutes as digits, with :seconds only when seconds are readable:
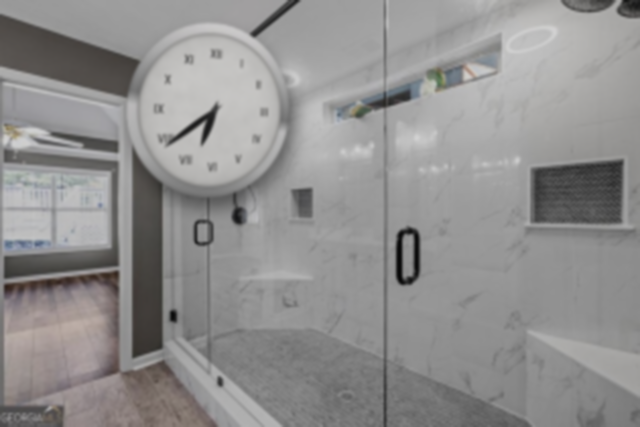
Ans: 6:39
